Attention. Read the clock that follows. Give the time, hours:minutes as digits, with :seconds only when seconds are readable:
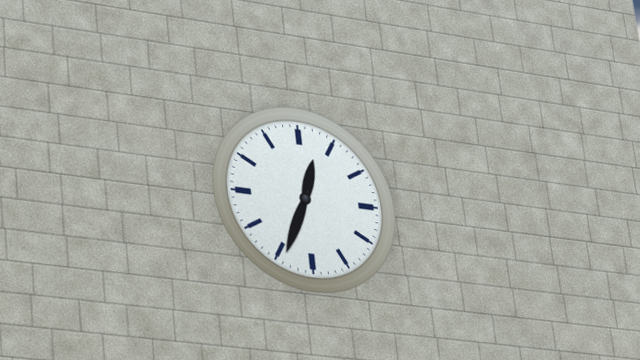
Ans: 12:34
